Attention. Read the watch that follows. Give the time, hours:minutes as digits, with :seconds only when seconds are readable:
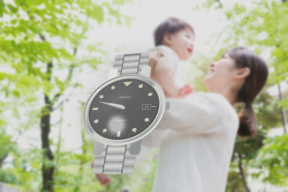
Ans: 9:48
